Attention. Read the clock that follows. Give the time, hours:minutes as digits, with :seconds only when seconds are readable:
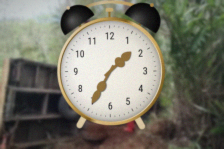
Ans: 1:35
